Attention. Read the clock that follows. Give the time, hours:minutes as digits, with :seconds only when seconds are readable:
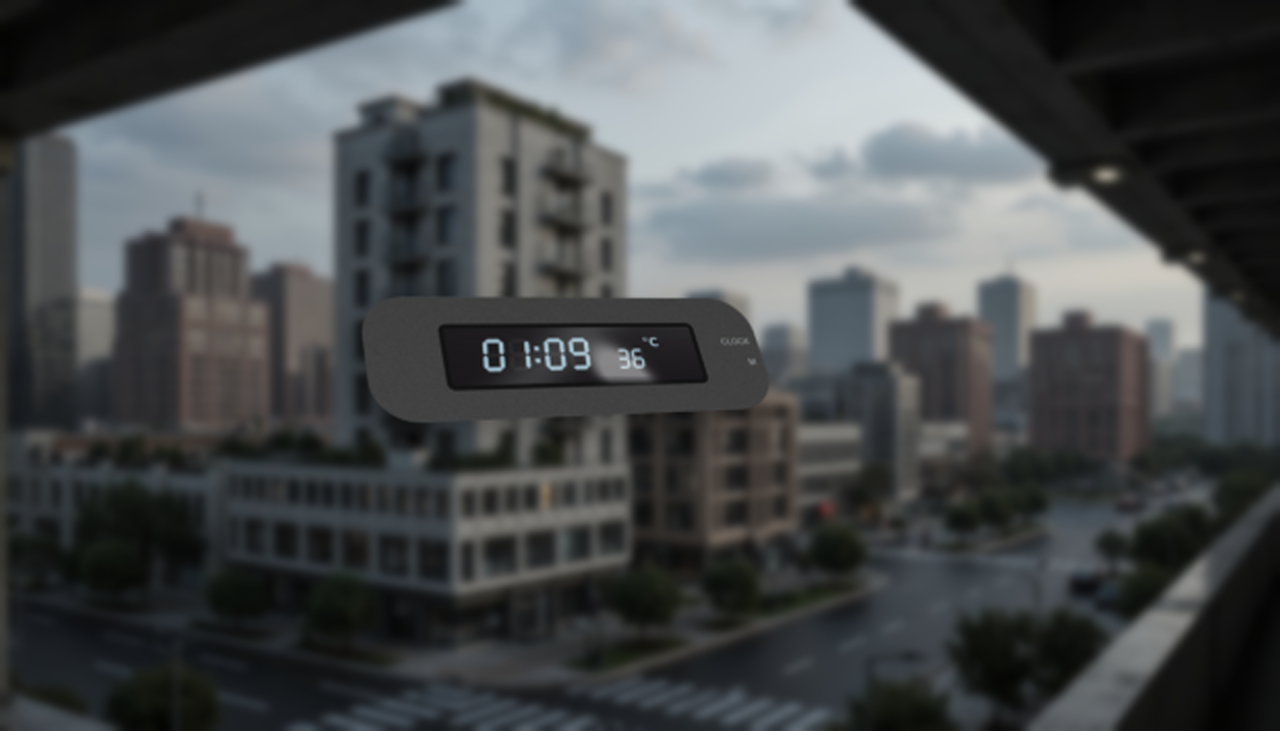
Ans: 1:09
